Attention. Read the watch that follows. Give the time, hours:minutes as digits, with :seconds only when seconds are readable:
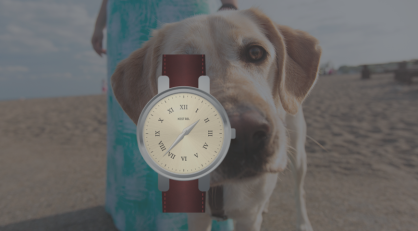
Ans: 1:37
